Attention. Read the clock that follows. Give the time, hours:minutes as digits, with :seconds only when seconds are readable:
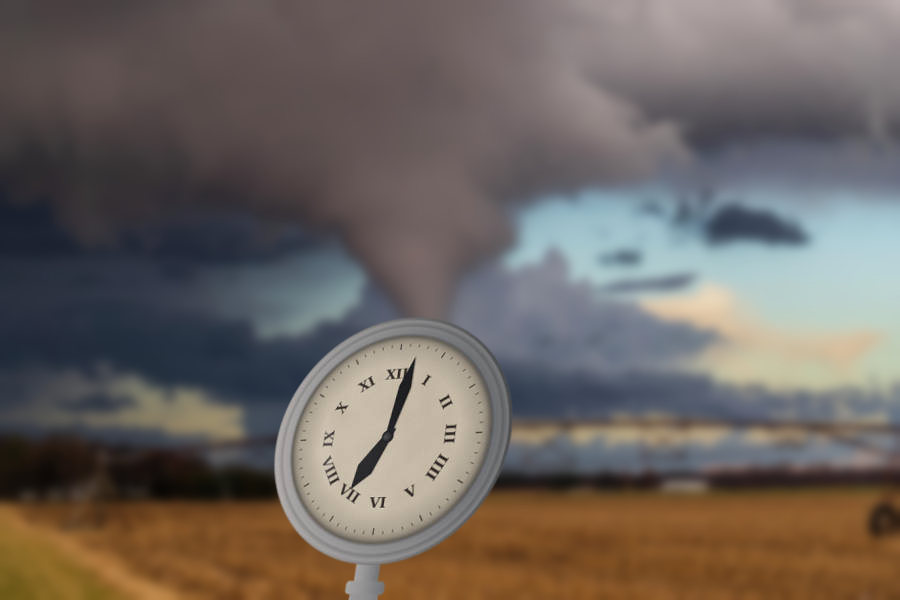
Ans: 7:02
